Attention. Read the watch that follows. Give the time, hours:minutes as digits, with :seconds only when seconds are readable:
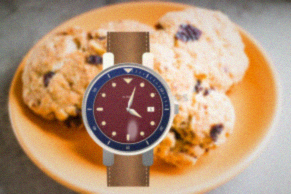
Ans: 4:03
